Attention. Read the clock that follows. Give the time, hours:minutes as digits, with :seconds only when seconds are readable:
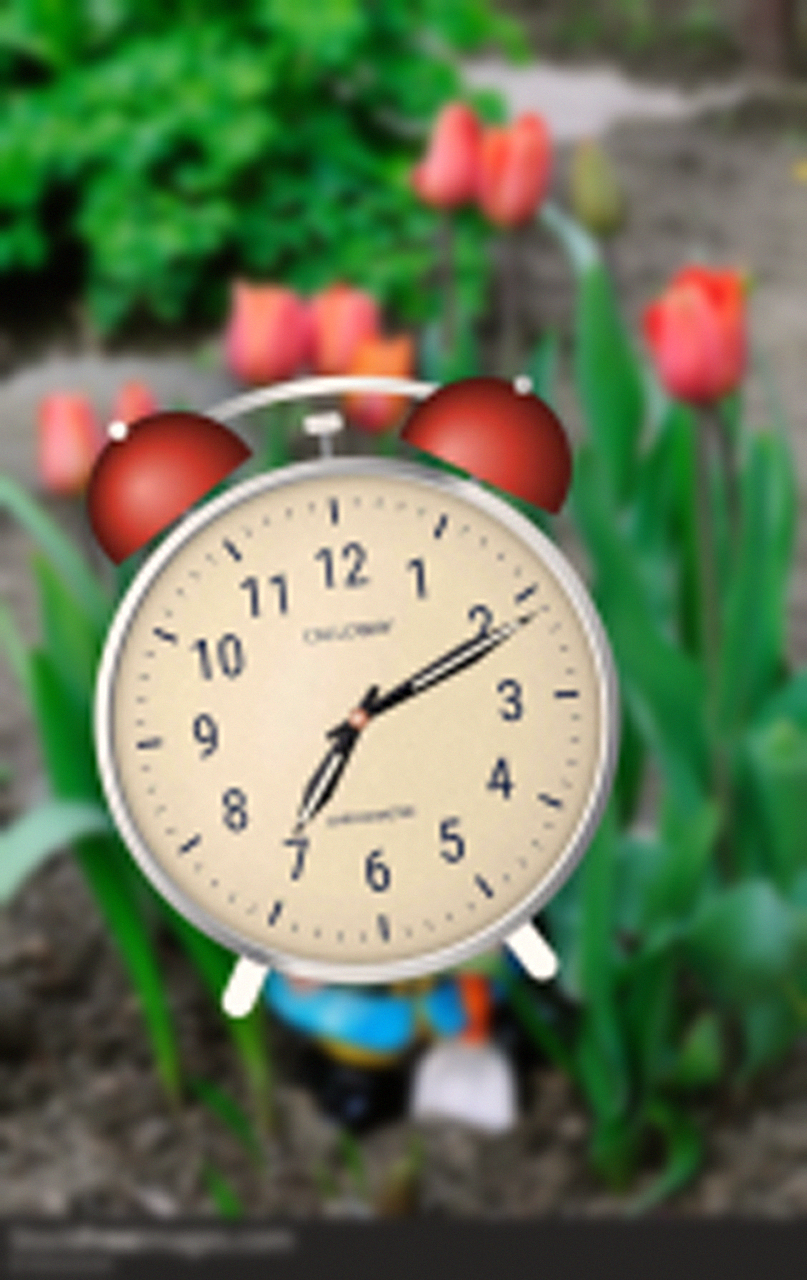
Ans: 7:11
